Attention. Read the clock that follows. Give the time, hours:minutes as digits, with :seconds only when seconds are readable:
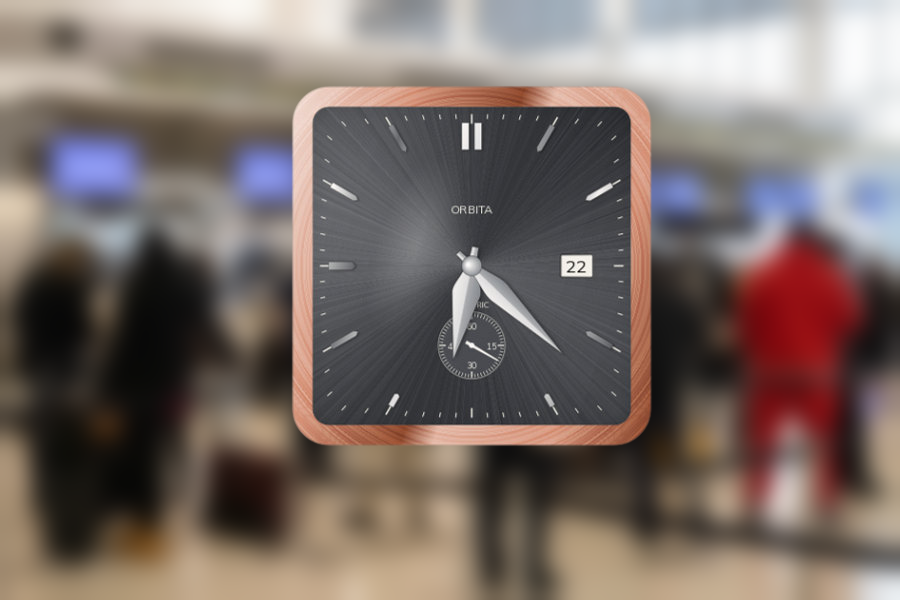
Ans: 6:22:20
